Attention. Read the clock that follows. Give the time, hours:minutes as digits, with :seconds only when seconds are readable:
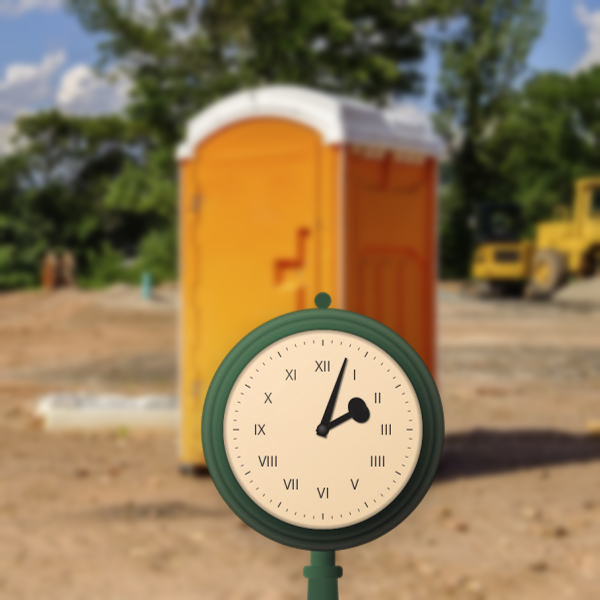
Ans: 2:03
